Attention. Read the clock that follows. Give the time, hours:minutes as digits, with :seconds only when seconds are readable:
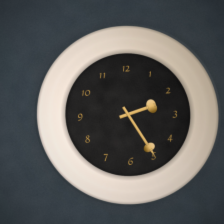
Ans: 2:25
